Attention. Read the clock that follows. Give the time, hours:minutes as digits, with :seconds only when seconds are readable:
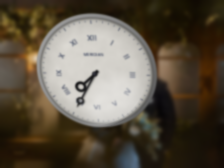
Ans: 7:35
